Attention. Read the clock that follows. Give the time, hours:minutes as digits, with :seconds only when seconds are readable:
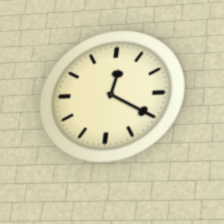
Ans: 12:20
